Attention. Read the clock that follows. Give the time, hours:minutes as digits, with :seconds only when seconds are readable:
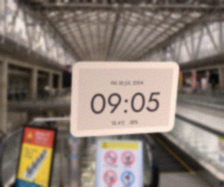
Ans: 9:05
